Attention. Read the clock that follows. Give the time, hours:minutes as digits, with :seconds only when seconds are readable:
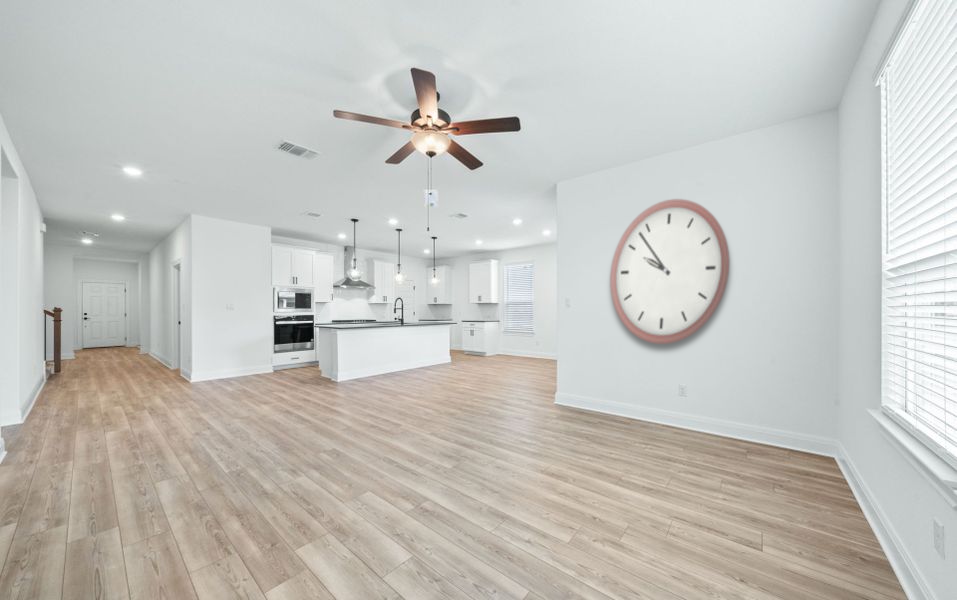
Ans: 9:53
